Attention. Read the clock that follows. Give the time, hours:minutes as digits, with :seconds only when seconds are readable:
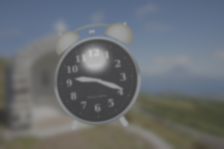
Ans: 9:19
